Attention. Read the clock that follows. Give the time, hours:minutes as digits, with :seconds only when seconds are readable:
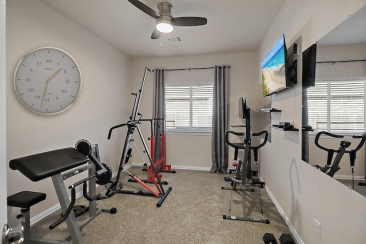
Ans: 1:32
